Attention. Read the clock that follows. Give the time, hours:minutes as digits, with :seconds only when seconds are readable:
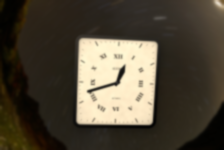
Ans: 12:42
